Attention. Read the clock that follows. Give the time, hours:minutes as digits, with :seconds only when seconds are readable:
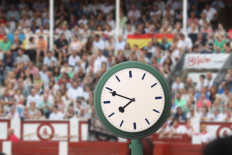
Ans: 7:49
